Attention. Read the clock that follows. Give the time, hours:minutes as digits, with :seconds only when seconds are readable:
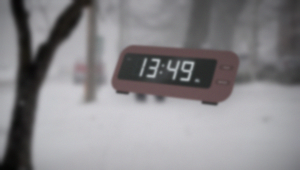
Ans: 13:49
